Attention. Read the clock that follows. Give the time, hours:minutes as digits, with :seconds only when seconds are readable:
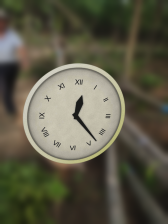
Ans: 12:23
